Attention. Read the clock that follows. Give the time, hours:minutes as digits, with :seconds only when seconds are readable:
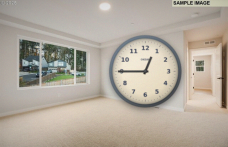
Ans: 12:45
